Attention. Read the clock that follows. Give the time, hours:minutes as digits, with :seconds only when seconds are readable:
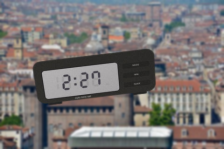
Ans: 2:27
